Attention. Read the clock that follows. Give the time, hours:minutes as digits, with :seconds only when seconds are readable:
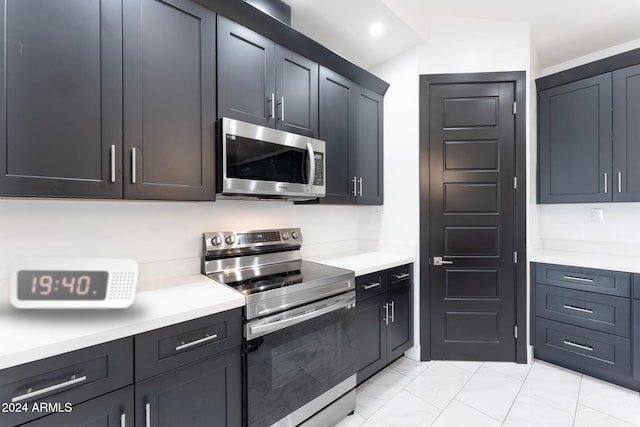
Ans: 19:40
